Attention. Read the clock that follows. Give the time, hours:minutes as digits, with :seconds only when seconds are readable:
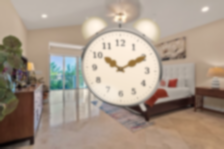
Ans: 10:10
